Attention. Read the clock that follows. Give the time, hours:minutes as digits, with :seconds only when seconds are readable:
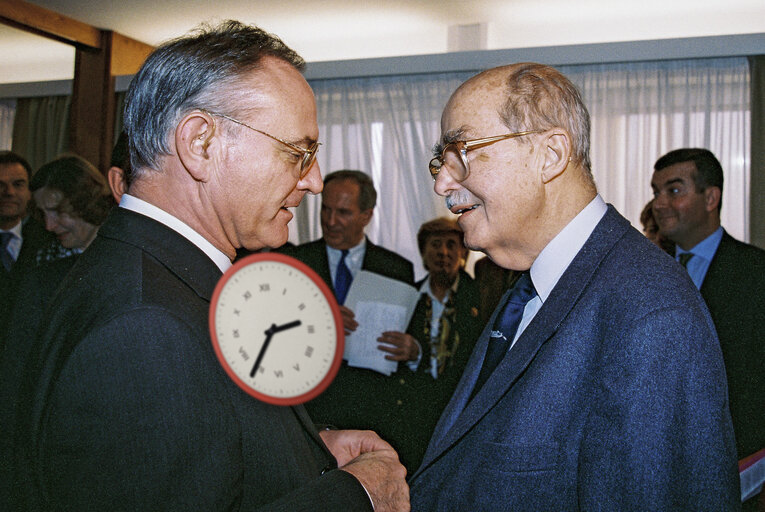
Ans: 2:36
